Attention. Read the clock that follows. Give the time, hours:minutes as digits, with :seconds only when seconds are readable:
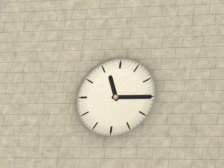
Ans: 11:15
